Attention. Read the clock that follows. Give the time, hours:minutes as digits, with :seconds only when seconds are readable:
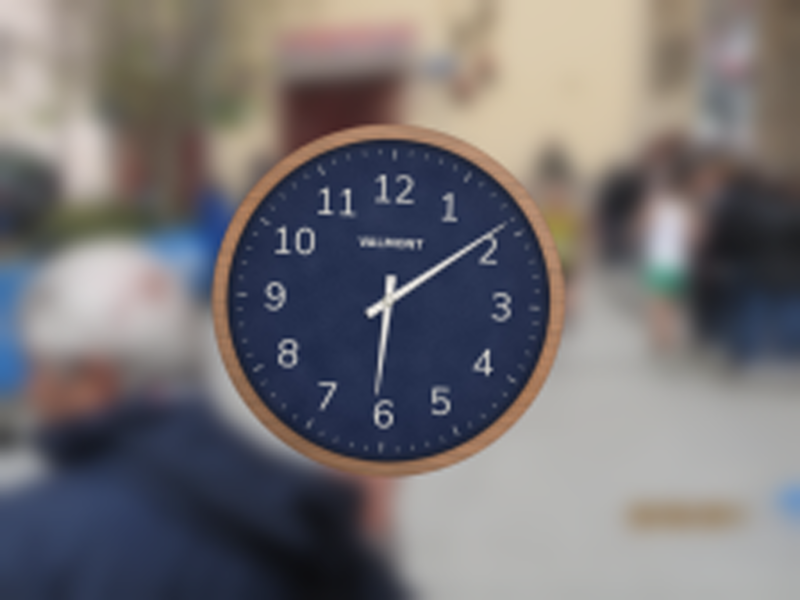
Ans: 6:09
